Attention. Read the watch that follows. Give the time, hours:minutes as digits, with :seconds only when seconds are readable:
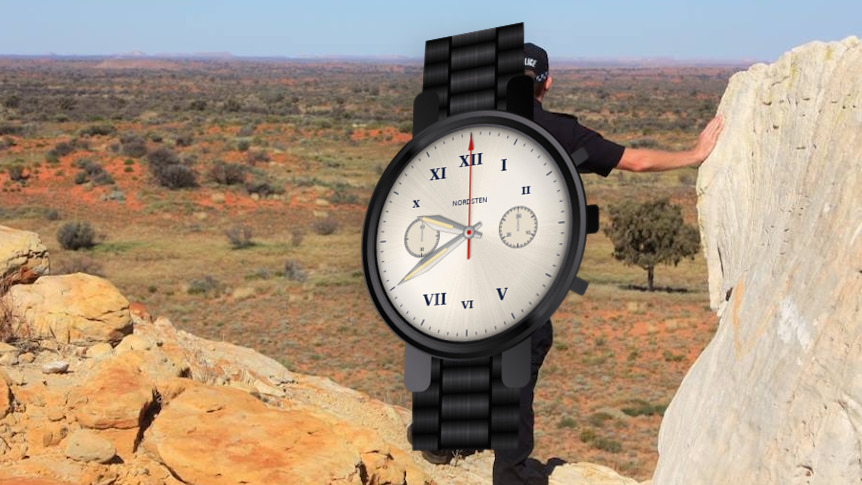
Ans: 9:40
